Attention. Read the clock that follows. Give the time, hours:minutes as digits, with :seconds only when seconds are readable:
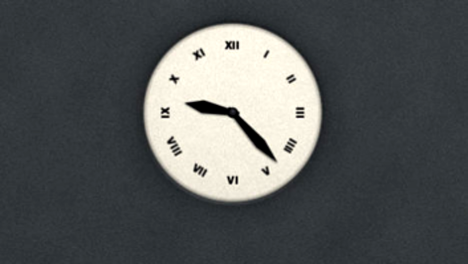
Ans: 9:23
